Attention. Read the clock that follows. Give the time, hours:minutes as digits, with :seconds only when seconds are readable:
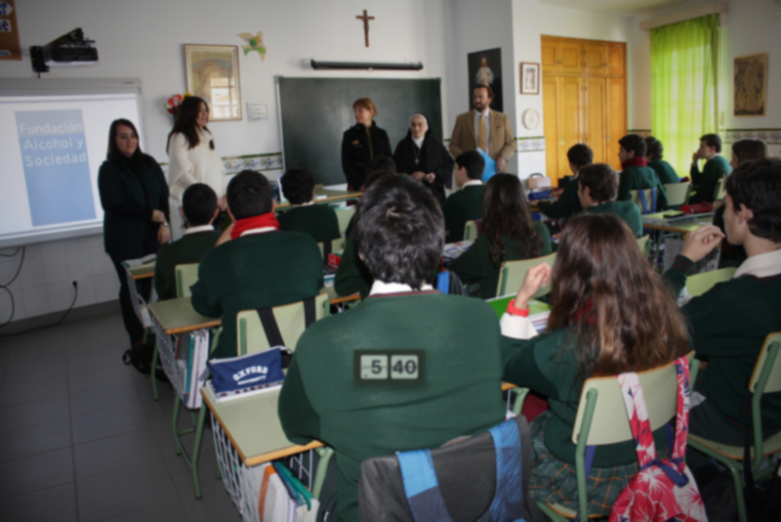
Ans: 5:40
